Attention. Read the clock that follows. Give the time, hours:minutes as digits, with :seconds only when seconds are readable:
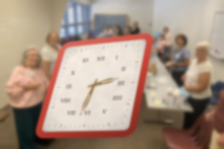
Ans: 2:32
